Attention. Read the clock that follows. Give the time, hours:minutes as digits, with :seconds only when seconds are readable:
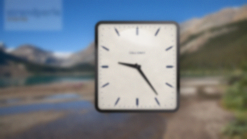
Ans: 9:24
